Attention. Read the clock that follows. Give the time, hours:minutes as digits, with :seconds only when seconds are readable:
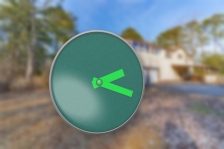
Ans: 2:18
